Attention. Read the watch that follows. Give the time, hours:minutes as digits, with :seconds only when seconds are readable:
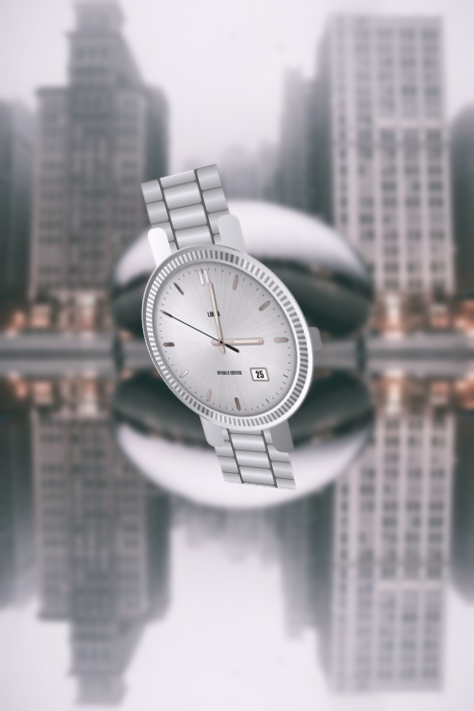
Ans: 3:00:50
